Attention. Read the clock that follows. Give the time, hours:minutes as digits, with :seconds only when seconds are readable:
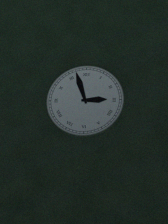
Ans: 2:57
